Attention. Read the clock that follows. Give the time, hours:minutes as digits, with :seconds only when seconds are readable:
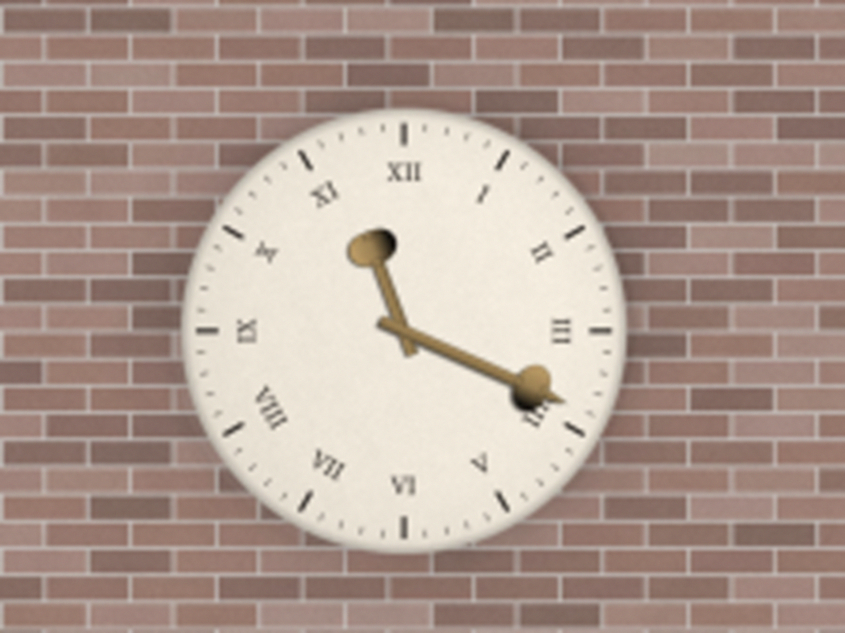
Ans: 11:19
